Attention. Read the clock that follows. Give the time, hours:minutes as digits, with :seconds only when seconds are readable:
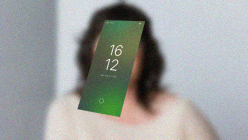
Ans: 16:12
